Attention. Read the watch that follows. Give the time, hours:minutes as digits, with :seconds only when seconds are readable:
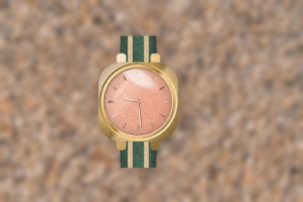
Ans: 9:29
